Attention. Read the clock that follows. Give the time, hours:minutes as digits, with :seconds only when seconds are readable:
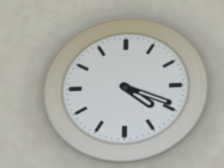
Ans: 4:19
